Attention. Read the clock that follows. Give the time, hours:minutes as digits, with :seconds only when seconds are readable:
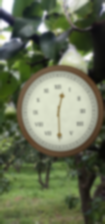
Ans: 12:30
